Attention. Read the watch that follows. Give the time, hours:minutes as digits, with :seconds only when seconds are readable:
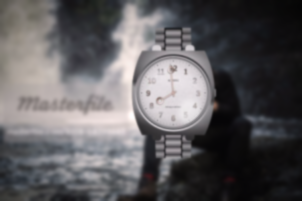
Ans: 7:59
